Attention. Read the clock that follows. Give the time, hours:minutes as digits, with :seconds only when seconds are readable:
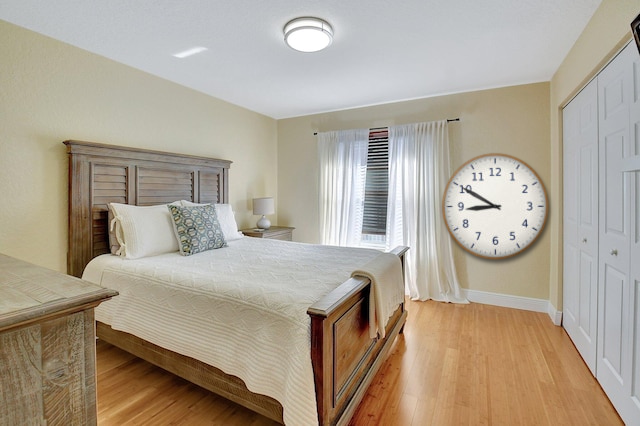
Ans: 8:50
